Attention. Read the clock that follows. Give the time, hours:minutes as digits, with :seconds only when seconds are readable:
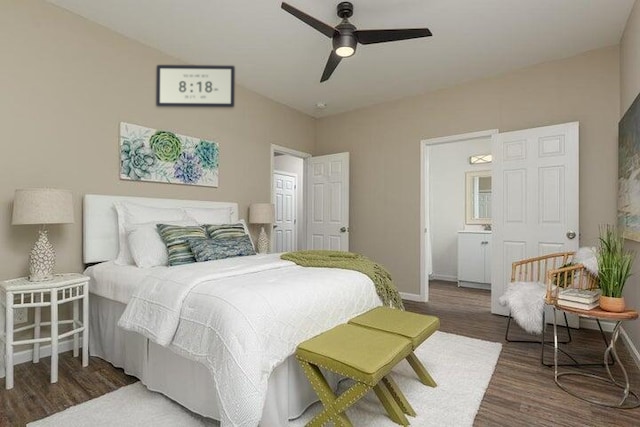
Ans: 8:18
